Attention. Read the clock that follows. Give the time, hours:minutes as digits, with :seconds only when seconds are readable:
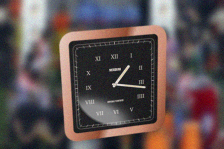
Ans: 1:17
